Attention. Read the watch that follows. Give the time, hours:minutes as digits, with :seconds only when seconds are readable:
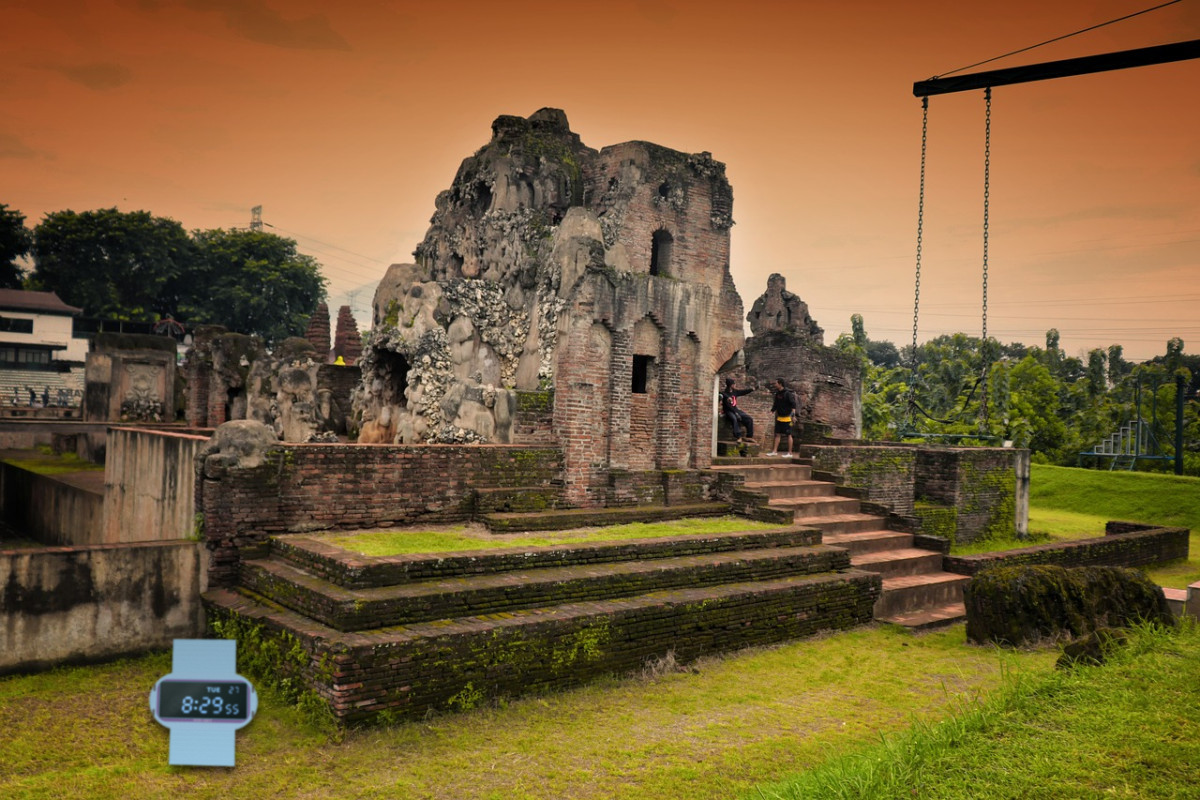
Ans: 8:29
